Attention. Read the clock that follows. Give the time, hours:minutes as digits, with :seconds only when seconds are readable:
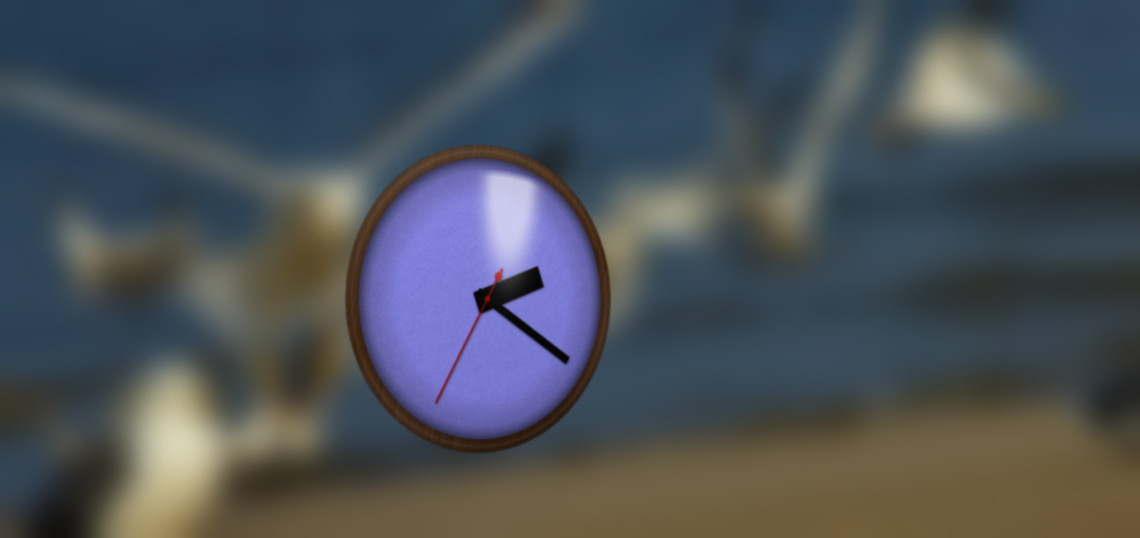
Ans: 2:20:35
